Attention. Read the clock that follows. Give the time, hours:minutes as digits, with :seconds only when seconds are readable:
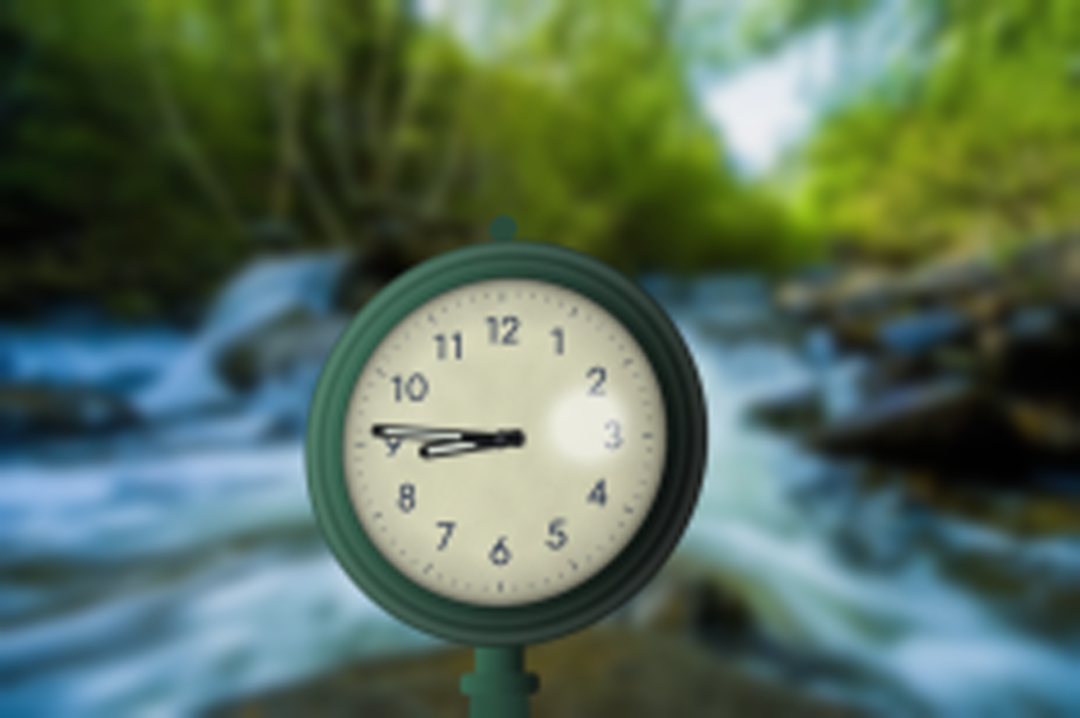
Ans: 8:46
